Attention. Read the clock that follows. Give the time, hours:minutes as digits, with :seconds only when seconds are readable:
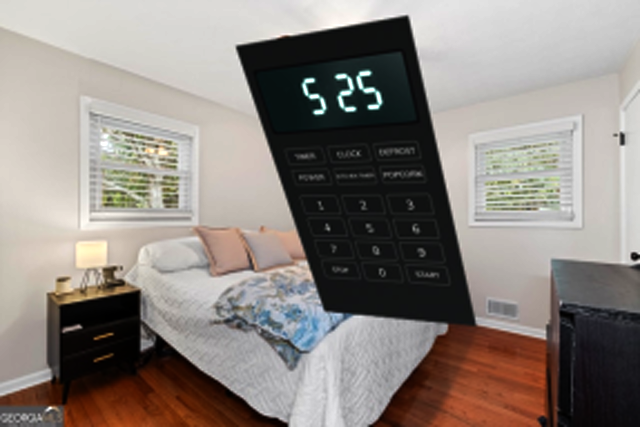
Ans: 5:25
